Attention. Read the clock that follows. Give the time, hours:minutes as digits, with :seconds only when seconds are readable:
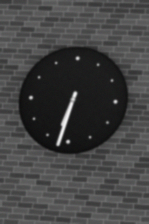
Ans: 6:32
